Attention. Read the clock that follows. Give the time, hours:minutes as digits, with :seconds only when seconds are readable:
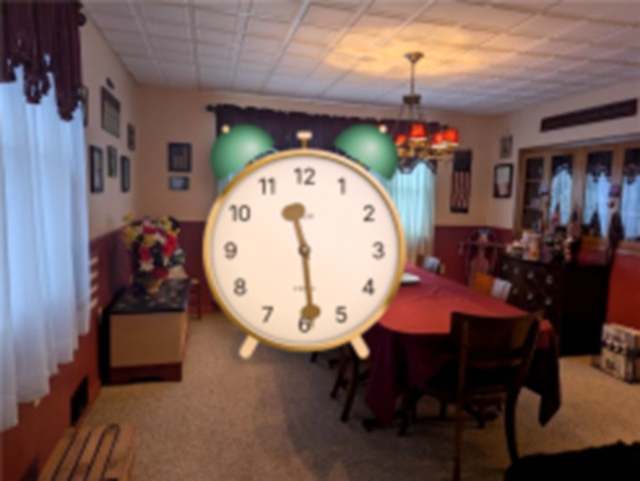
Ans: 11:29
